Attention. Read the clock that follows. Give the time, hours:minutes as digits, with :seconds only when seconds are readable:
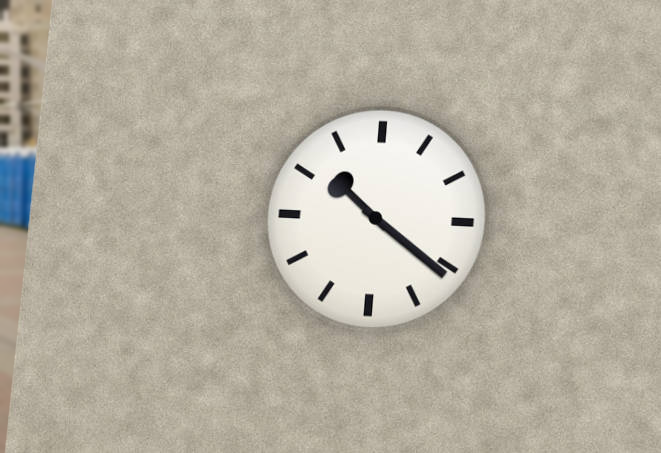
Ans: 10:21
